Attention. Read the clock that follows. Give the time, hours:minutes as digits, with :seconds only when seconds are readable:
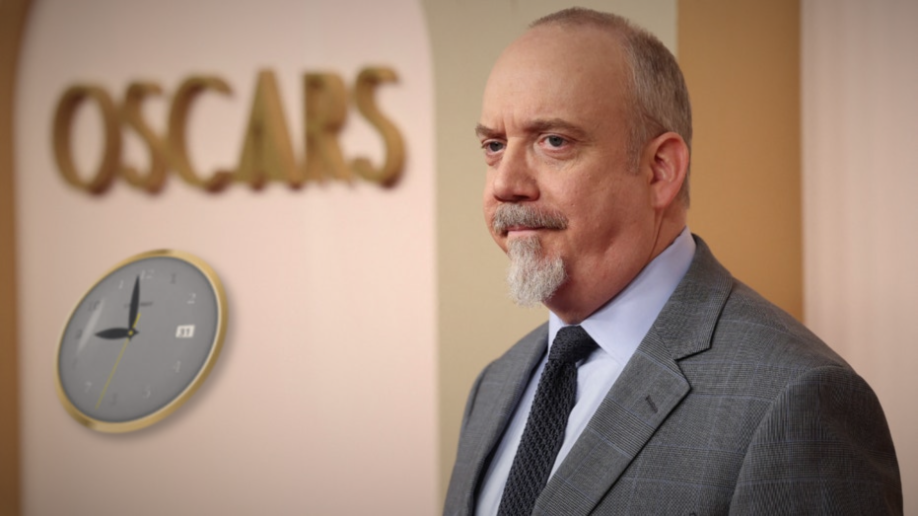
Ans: 8:58:32
